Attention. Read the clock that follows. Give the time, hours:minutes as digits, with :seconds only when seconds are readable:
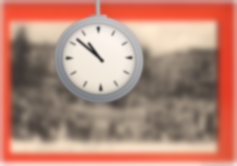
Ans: 10:52
